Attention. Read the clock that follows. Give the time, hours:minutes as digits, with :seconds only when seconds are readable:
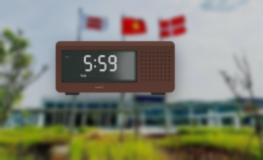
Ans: 5:59
